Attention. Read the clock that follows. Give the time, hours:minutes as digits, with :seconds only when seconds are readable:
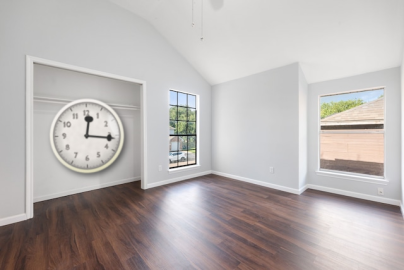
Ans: 12:16
